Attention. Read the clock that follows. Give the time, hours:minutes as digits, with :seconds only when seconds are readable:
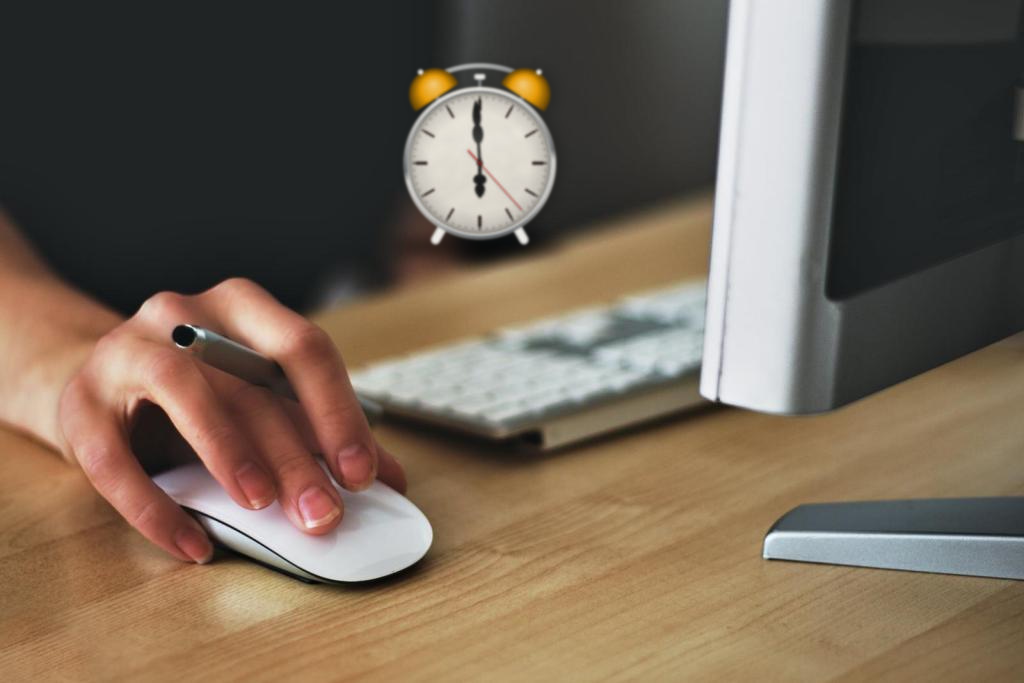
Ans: 5:59:23
